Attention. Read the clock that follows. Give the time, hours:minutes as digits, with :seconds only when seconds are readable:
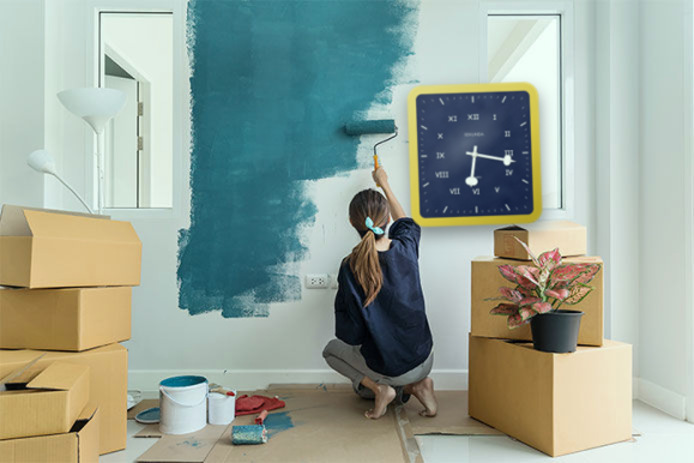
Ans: 6:17
